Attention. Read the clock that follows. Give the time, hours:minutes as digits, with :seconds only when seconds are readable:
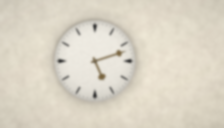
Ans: 5:12
